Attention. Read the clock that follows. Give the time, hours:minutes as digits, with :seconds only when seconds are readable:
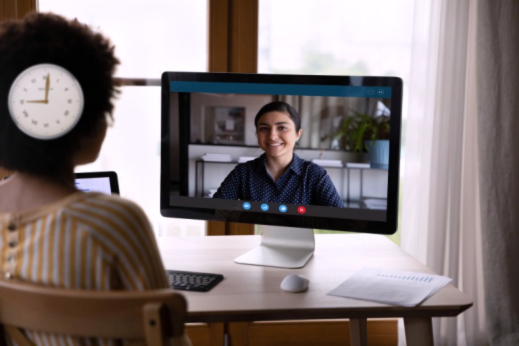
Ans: 9:01
